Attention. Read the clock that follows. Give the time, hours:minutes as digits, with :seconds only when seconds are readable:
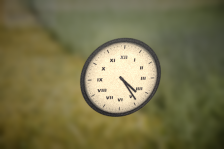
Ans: 4:24
